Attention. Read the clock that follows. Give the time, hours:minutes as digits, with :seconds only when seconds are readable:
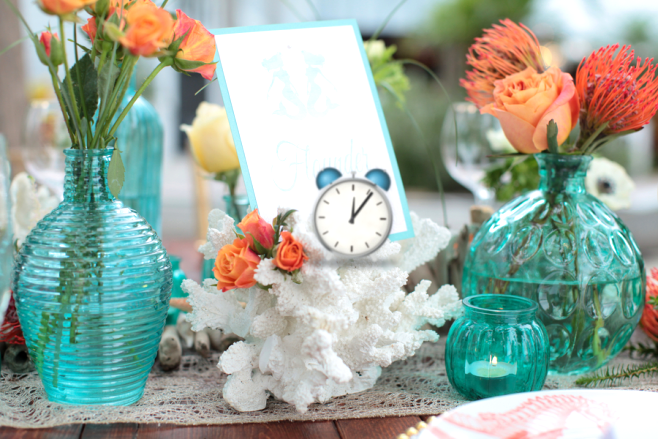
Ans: 12:06
